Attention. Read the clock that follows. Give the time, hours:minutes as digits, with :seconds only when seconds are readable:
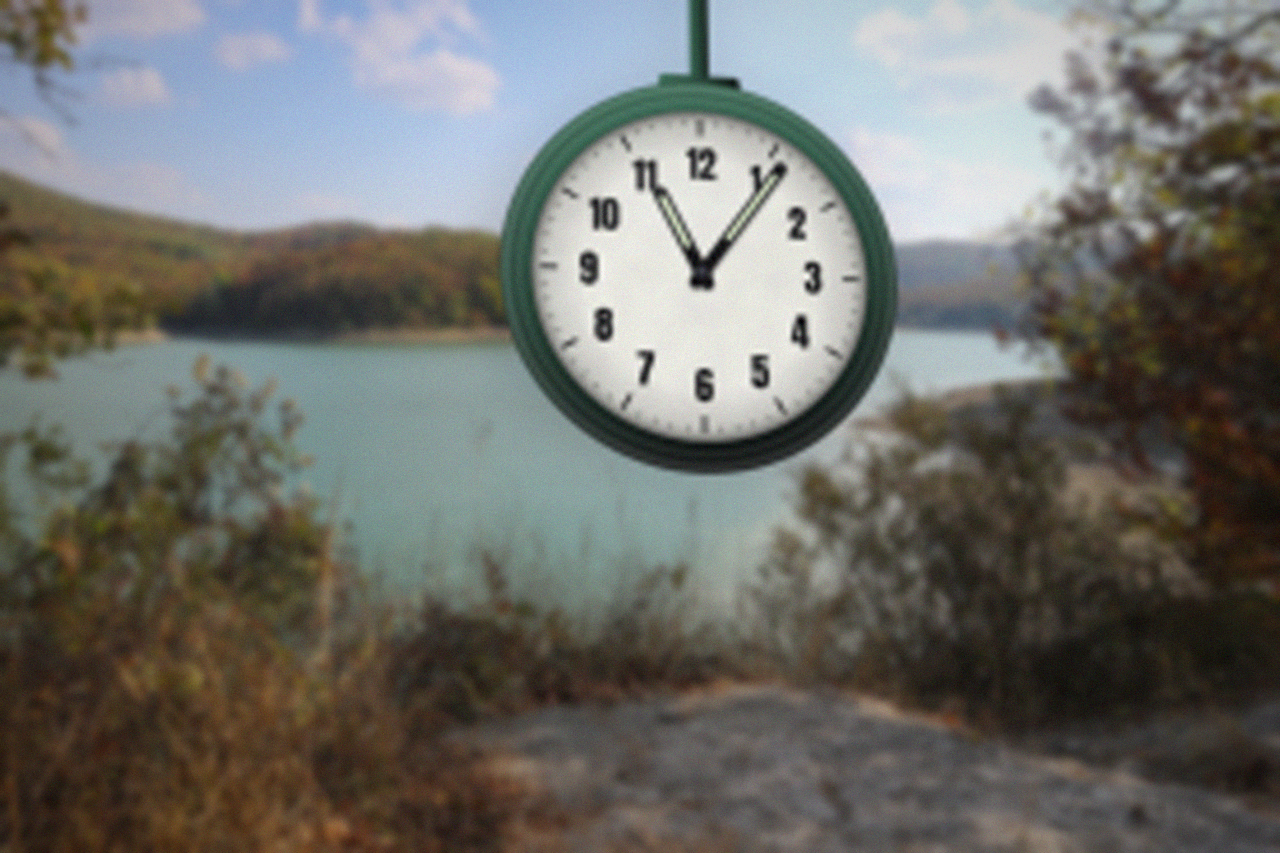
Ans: 11:06
